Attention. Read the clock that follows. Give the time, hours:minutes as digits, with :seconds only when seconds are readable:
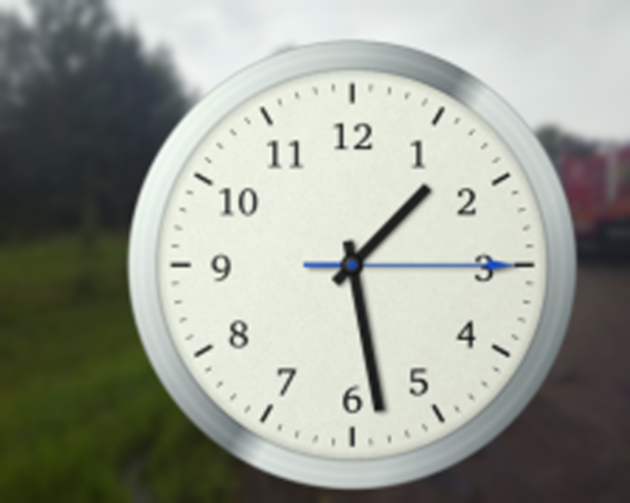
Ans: 1:28:15
